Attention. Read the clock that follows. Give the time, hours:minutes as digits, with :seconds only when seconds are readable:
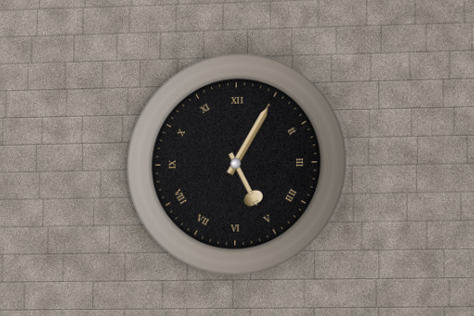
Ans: 5:05
